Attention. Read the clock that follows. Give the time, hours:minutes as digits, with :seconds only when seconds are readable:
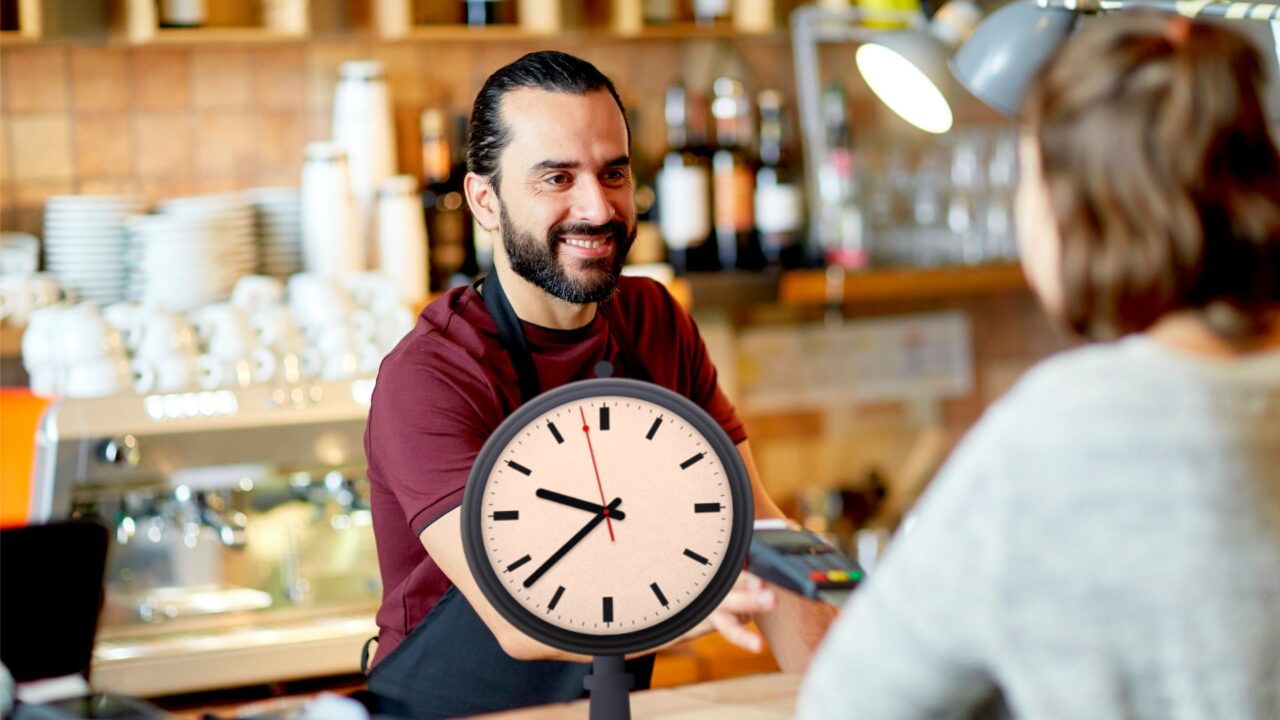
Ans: 9:37:58
